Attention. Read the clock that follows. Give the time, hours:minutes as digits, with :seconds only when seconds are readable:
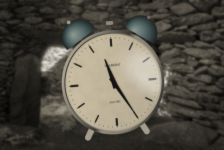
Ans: 11:25
